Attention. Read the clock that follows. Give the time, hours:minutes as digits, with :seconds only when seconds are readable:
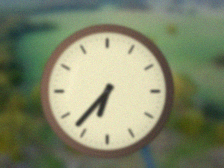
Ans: 6:37
